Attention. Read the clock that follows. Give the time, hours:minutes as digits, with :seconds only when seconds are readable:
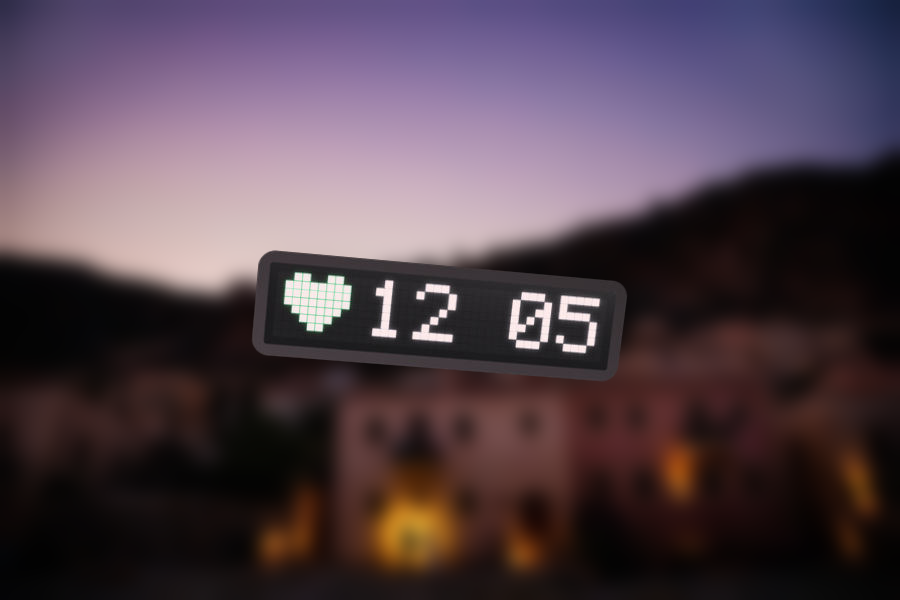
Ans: 12:05
